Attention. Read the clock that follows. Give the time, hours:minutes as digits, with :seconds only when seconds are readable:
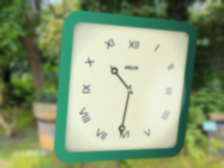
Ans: 10:31
